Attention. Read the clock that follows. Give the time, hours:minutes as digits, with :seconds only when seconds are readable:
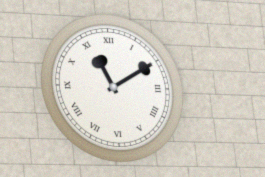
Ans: 11:10
